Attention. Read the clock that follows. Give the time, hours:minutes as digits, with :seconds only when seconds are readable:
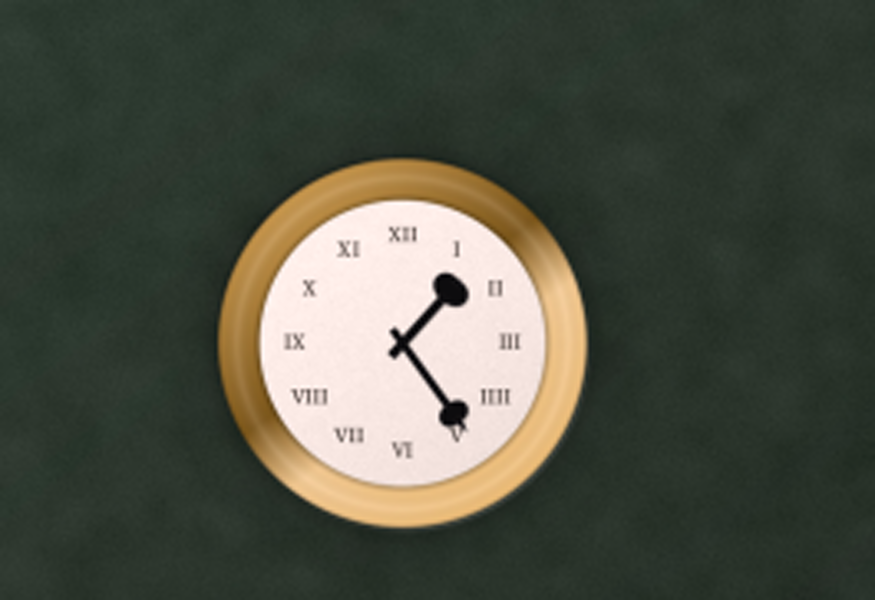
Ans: 1:24
